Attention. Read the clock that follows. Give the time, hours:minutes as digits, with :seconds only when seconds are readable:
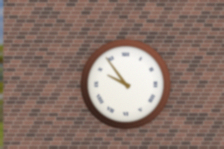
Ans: 9:54
